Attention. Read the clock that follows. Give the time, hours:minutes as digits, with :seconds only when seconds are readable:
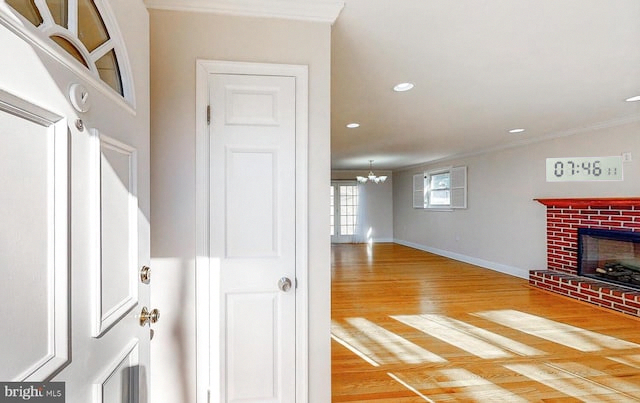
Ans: 7:46:11
